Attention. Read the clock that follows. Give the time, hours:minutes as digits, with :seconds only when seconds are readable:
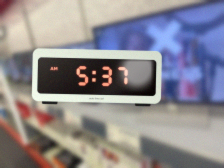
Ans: 5:37
